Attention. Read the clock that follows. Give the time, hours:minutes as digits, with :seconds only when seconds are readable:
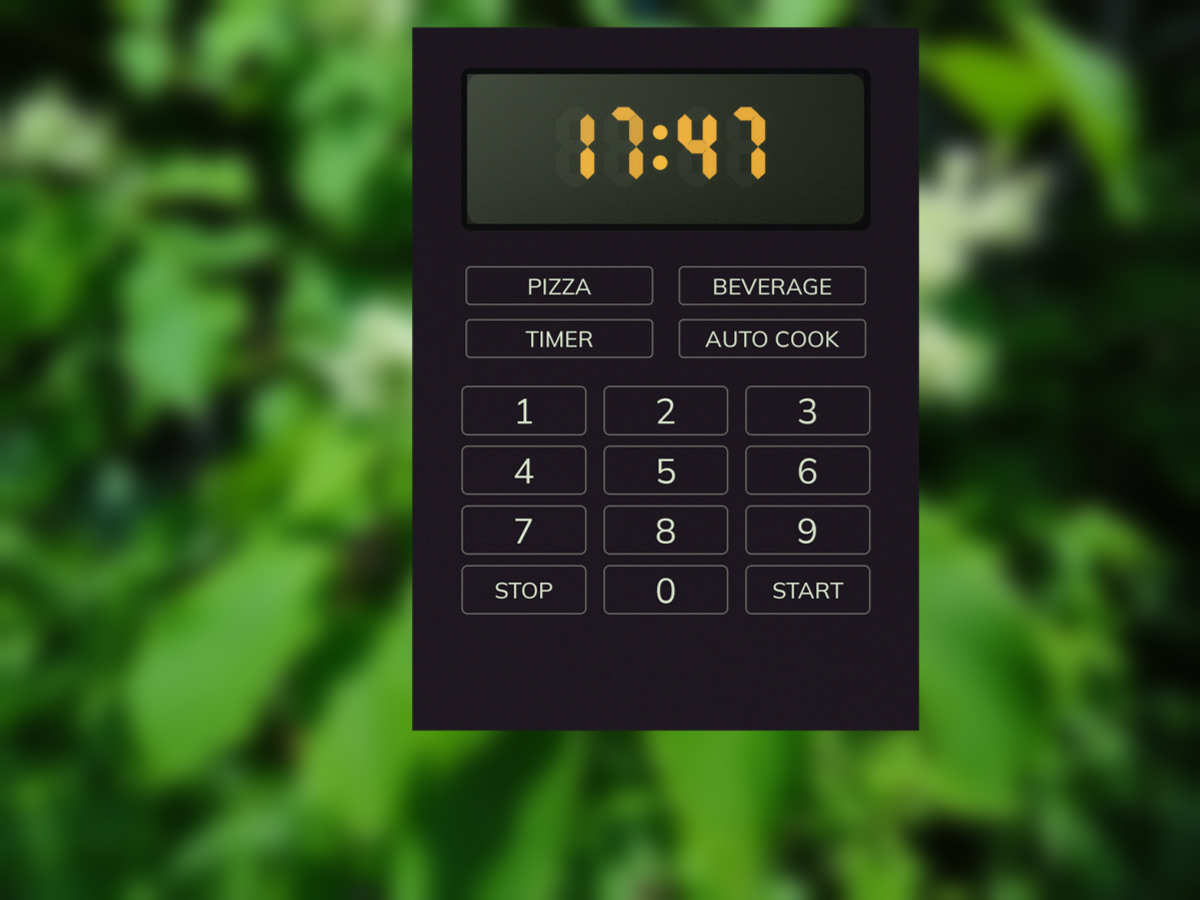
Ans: 17:47
